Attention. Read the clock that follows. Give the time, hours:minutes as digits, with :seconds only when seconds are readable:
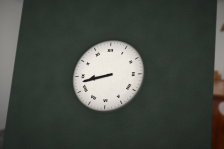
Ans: 8:43
